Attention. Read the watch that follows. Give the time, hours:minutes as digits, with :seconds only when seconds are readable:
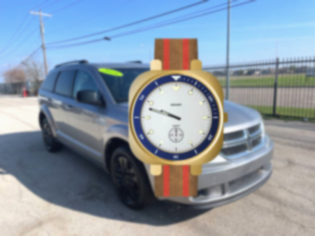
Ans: 9:48
